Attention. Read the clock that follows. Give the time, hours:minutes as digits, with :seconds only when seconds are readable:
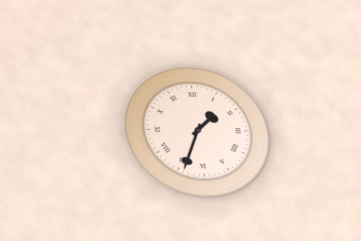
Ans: 1:34
